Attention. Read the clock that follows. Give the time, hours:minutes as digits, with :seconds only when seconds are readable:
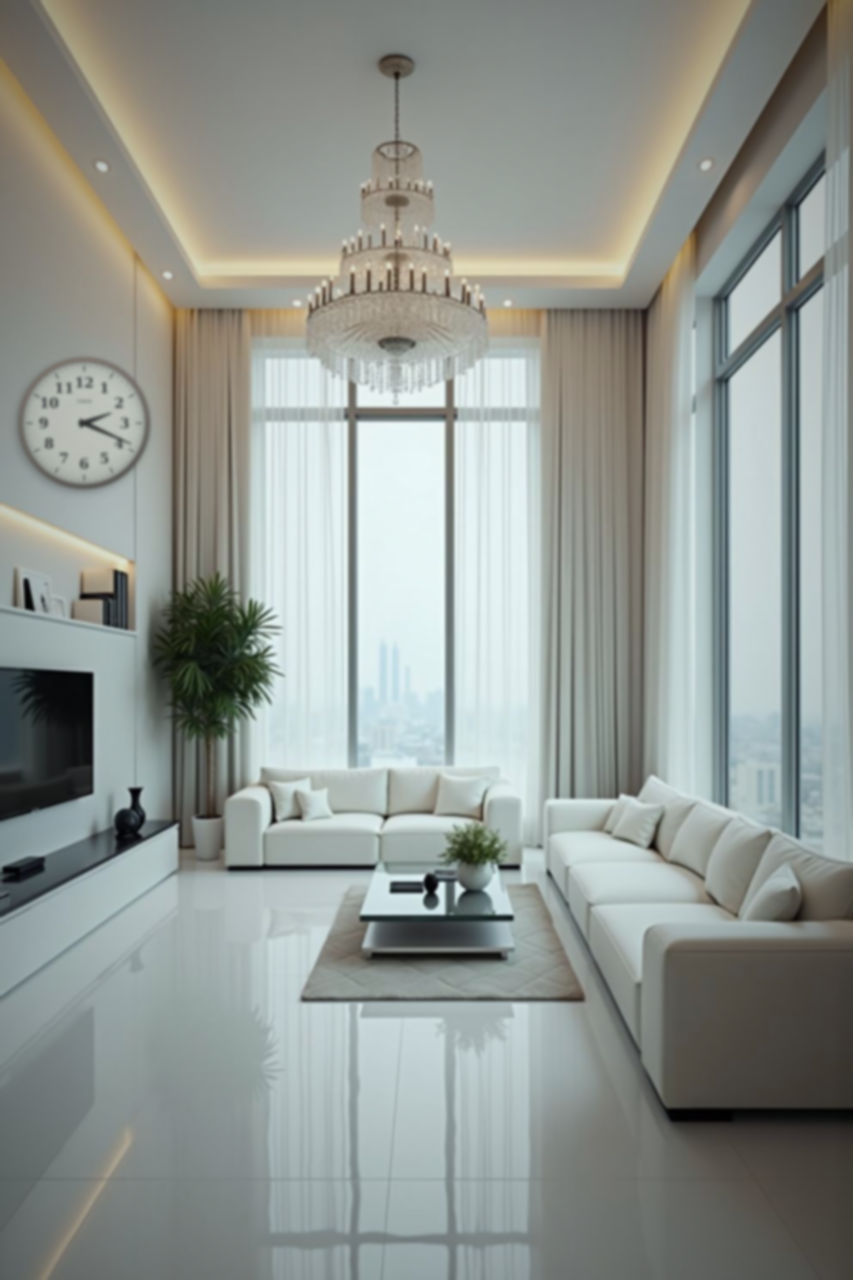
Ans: 2:19
